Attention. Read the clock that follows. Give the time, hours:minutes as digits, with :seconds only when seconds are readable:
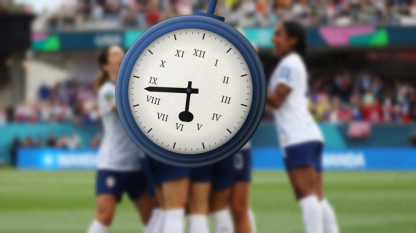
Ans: 5:43
